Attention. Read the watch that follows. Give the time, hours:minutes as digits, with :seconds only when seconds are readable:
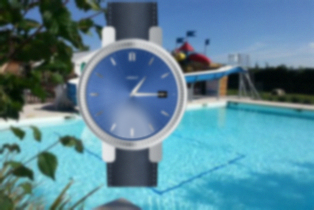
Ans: 1:15
